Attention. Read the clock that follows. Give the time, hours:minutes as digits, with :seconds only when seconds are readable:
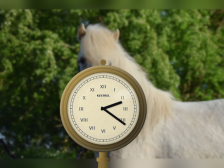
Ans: 2:21
